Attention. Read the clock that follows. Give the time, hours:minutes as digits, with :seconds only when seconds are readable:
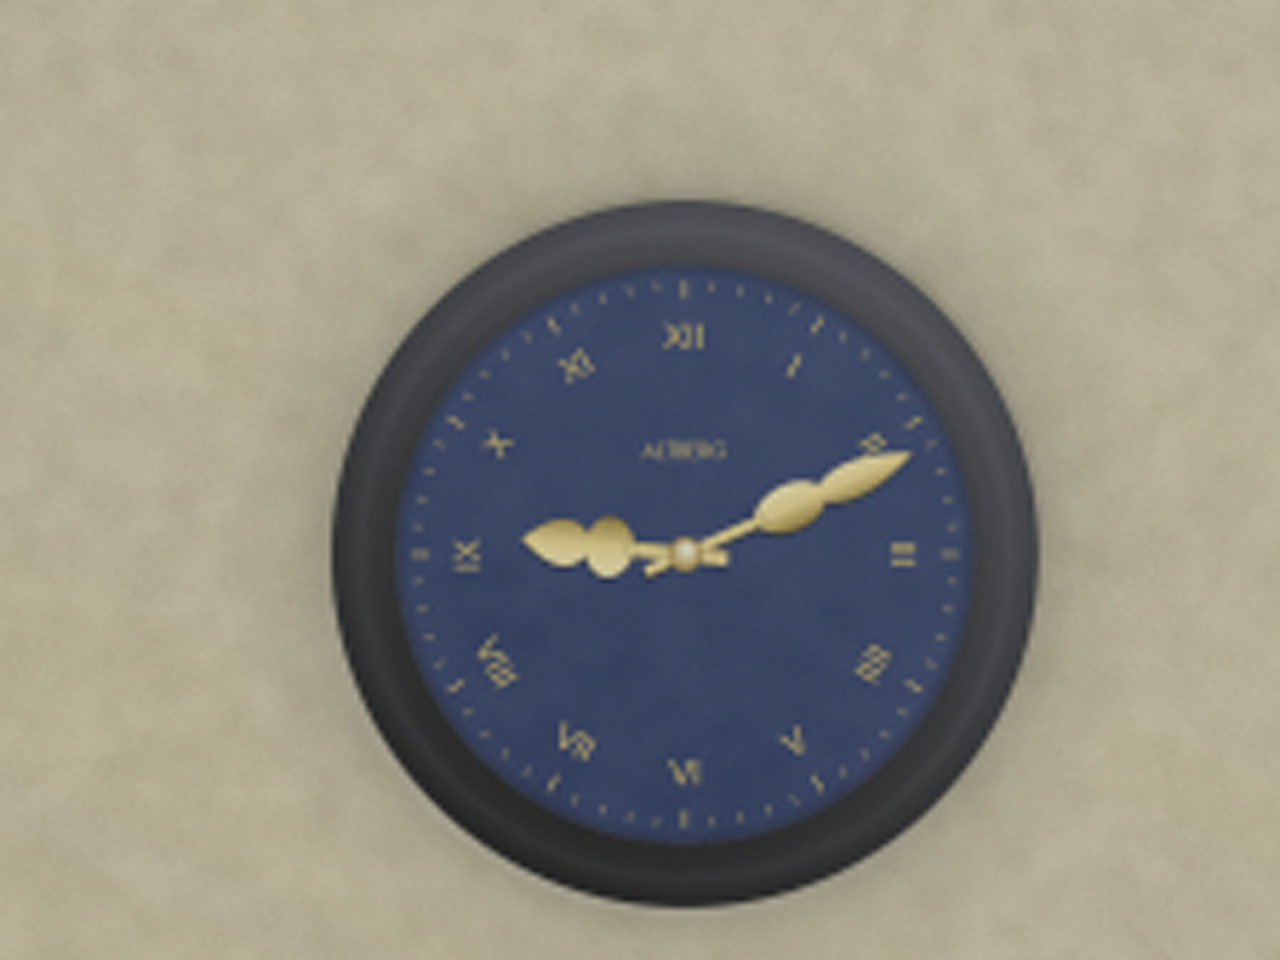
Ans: 9:11
